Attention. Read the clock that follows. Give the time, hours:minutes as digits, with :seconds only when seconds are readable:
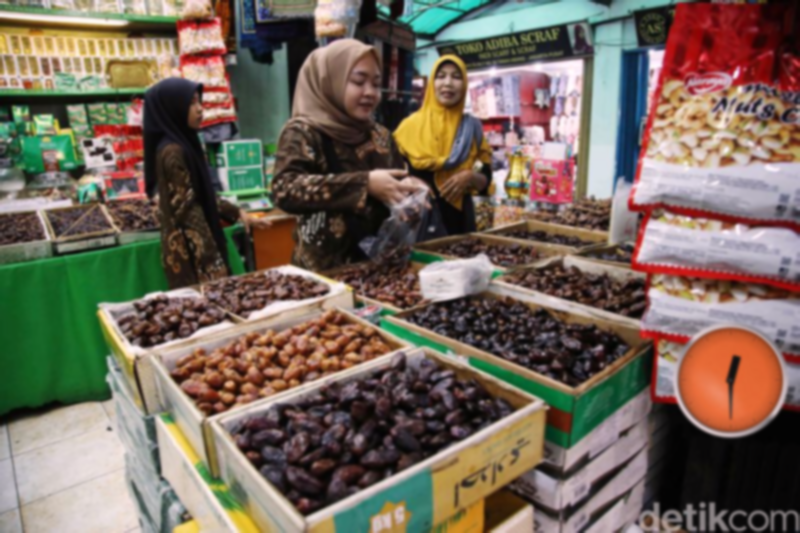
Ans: 12:30
